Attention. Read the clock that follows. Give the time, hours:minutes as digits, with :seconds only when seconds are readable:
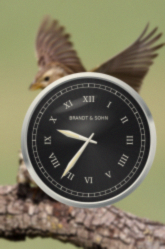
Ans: 9:36
